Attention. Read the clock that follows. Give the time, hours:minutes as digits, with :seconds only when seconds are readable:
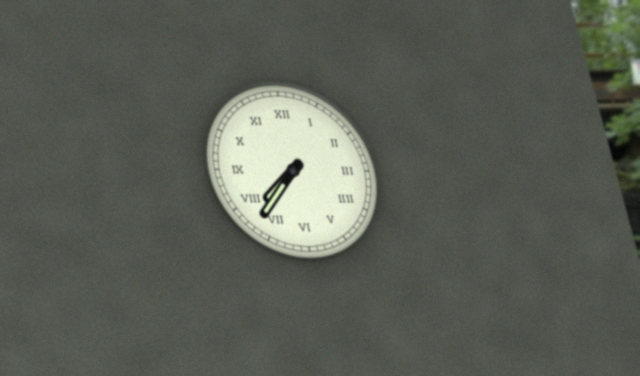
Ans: 7:37
